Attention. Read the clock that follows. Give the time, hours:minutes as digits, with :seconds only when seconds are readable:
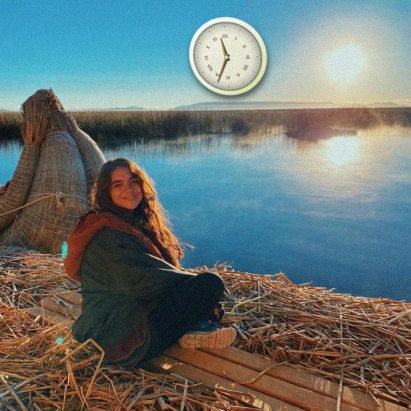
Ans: 11:34
